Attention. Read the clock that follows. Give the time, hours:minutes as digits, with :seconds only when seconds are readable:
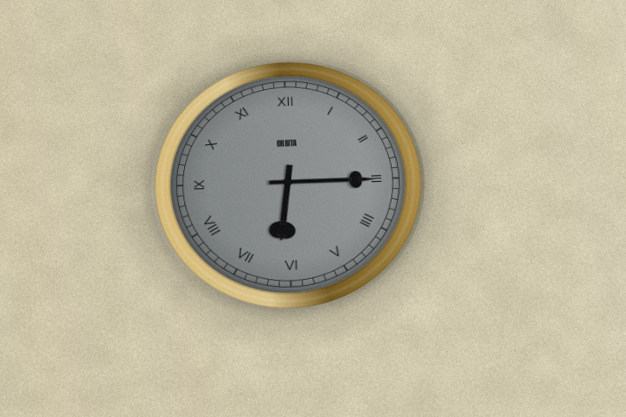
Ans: 6:15
